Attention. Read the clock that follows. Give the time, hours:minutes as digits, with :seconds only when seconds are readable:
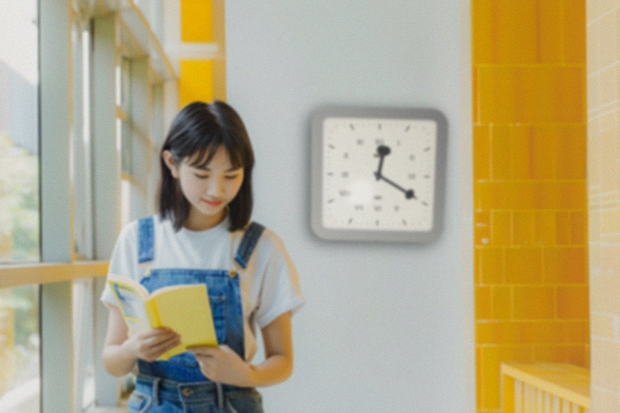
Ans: 12:20
